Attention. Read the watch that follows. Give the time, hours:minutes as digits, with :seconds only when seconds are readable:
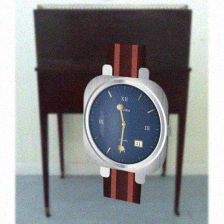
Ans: 11:31
